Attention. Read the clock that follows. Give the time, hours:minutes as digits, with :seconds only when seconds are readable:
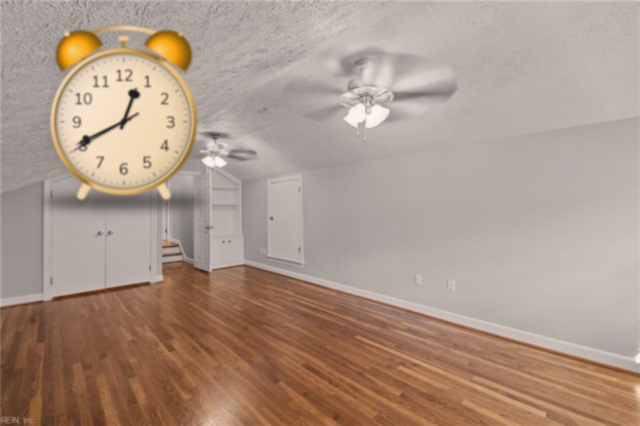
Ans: 12:40:40
